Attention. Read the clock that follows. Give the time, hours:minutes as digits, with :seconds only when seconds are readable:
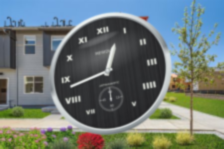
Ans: 12:43
